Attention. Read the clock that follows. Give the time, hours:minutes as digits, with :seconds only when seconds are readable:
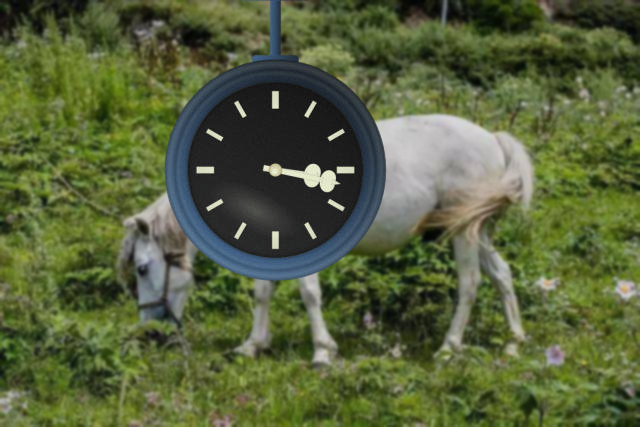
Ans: 3:17
